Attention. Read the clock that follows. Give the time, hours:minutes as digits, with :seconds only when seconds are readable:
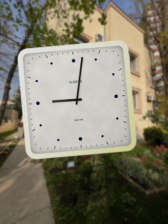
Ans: 9:02
